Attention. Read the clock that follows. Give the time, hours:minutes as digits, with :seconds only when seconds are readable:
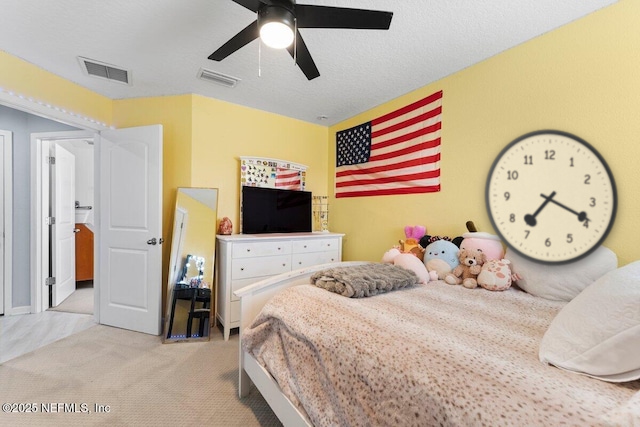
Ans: 7:19
